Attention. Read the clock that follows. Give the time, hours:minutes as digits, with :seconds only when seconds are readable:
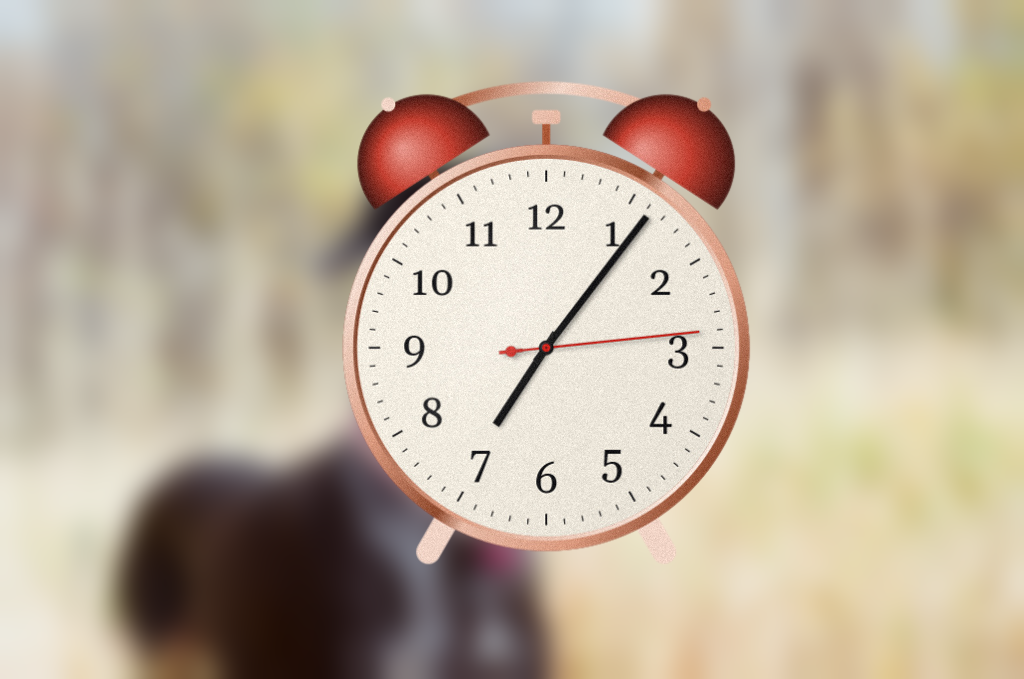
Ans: 7:06:14
